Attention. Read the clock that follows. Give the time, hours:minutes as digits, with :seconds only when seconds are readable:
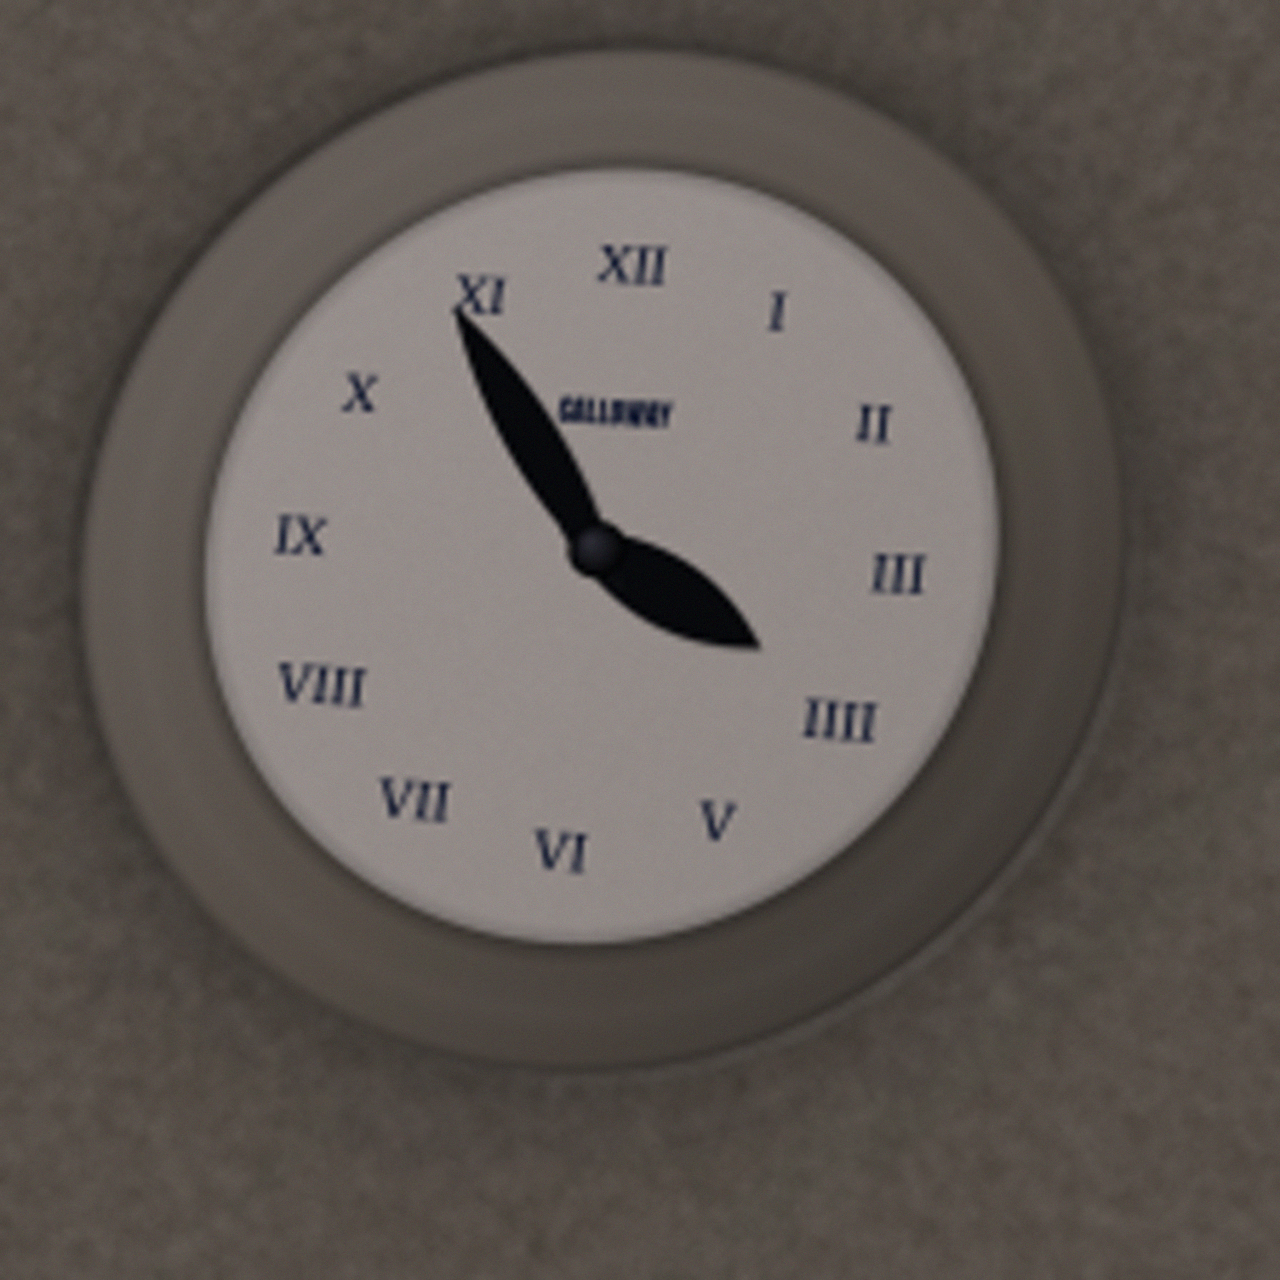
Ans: 3:54
